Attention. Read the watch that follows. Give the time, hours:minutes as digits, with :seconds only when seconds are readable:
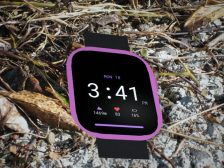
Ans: 3:41
